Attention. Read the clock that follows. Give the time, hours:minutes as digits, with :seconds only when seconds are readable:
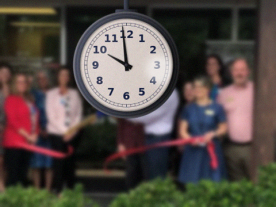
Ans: 9:59
